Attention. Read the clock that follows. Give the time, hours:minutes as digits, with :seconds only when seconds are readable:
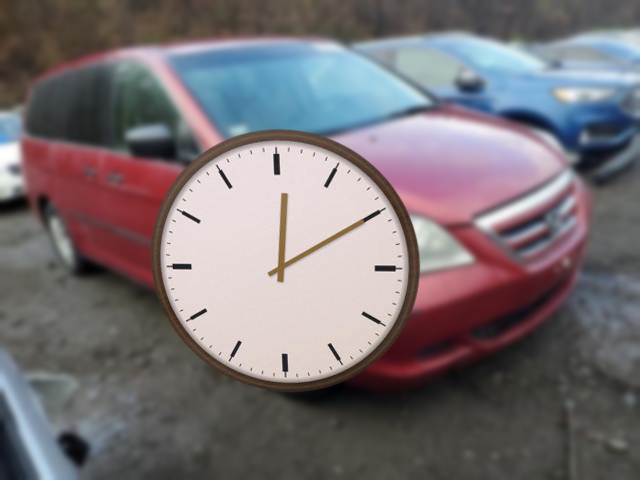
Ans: 12:10
